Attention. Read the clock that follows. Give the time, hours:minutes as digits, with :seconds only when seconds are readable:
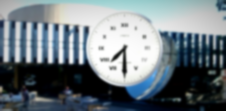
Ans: 7:30
